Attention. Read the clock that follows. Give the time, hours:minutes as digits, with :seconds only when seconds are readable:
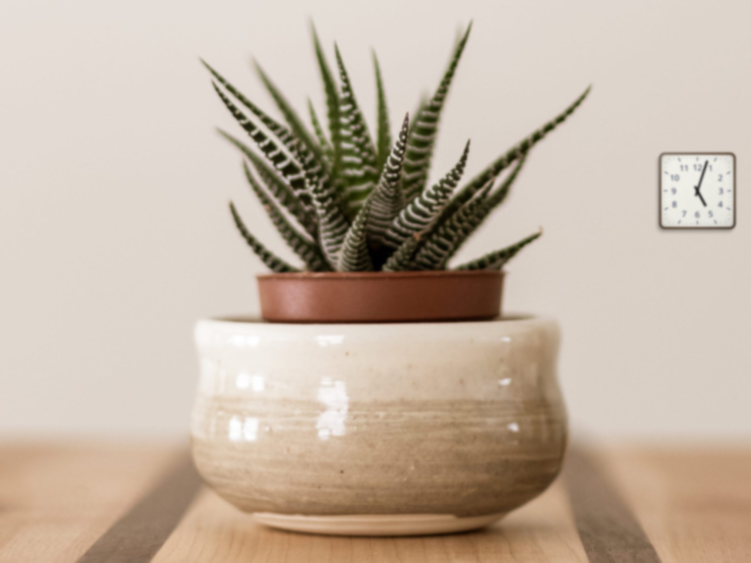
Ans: 5:03
